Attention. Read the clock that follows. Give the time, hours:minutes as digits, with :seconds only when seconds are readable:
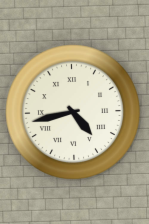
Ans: 4:43
